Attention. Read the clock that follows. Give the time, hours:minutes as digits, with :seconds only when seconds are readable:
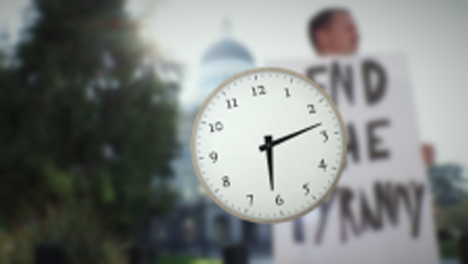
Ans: 6:13
